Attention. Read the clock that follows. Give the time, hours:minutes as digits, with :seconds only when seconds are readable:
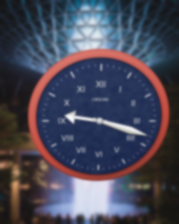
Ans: 9:18
